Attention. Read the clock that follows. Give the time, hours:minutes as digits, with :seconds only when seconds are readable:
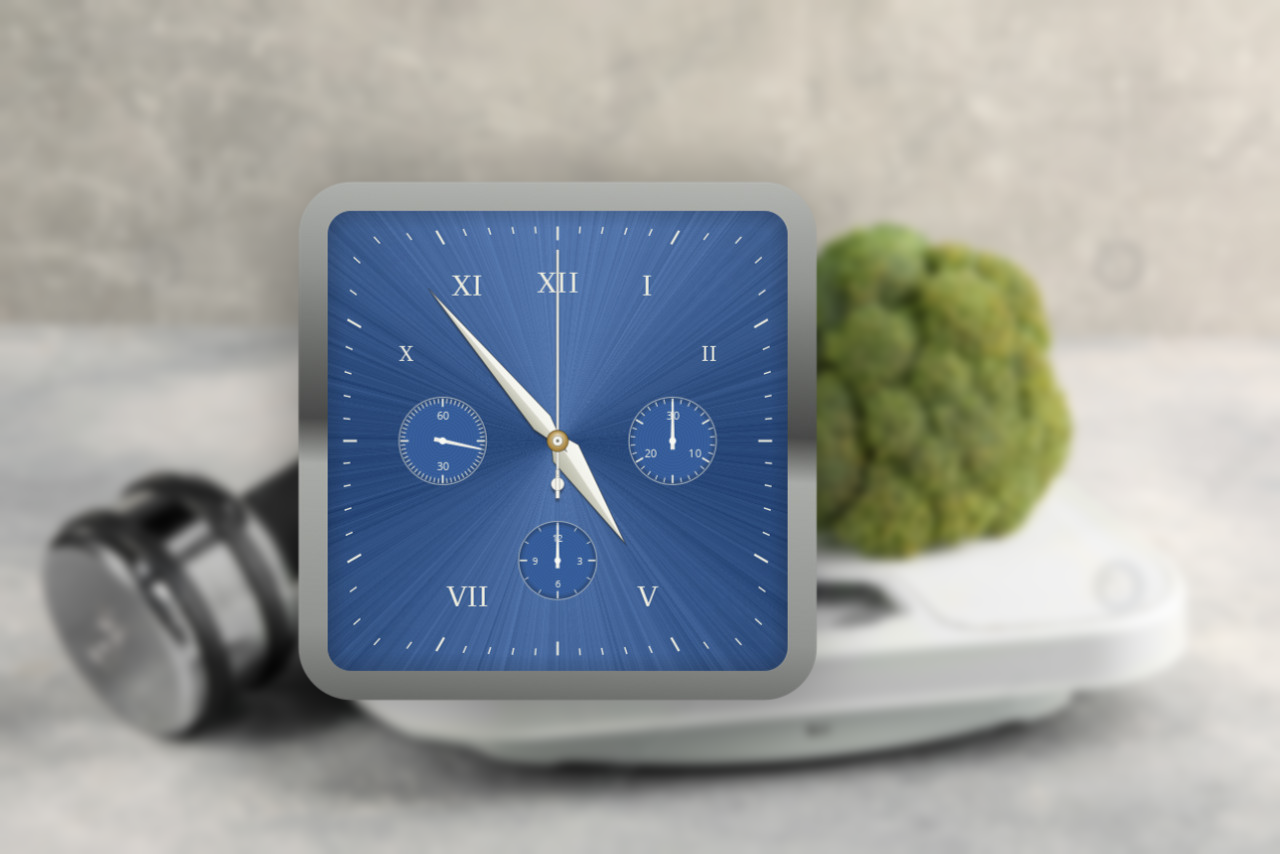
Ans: 4:53:17
